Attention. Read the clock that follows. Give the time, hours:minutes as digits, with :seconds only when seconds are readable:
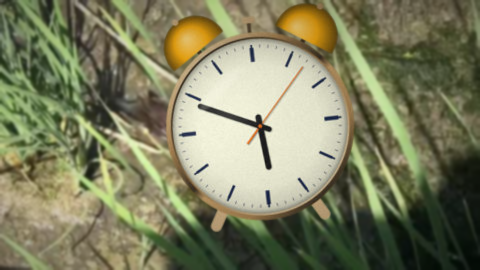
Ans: 5:49:07
